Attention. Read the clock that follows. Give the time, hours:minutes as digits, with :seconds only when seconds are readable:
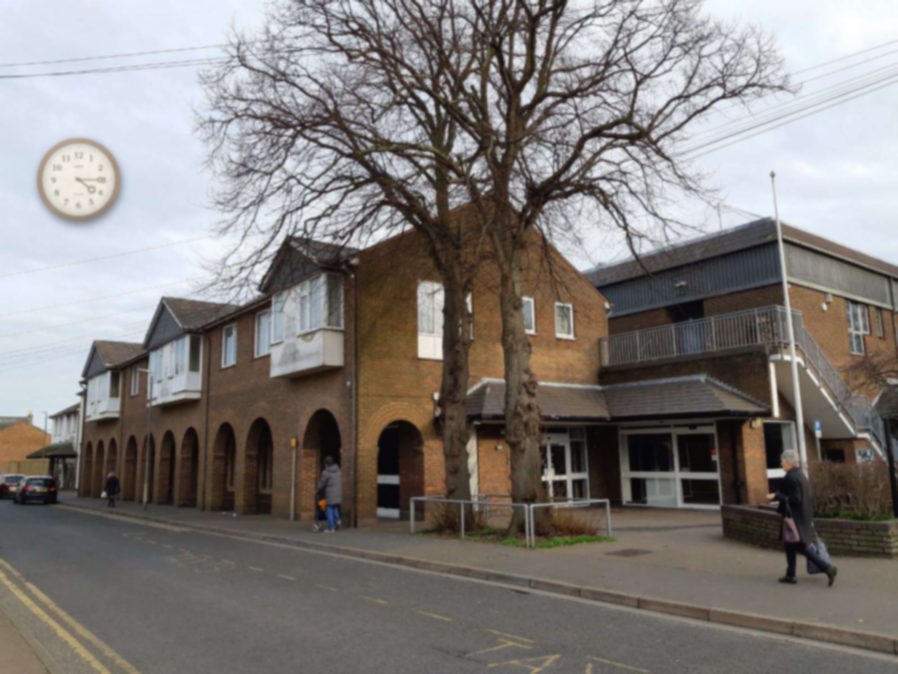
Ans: 4:15
